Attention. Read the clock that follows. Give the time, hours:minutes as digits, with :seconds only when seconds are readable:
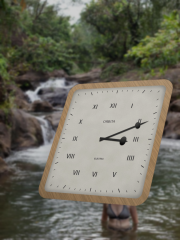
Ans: 3:11
